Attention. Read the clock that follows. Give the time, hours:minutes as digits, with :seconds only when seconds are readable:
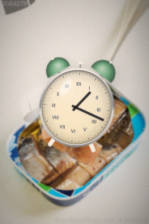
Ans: 1:18
